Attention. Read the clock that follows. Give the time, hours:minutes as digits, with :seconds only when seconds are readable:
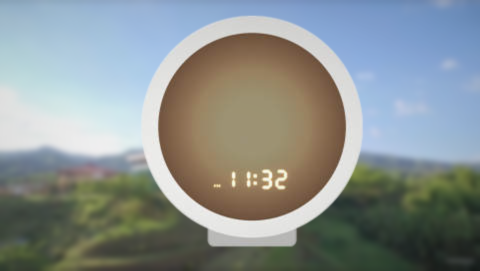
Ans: 11:32
